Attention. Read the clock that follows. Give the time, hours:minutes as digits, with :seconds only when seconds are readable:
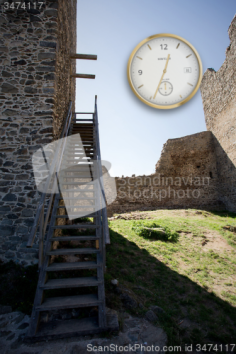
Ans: 12:34
